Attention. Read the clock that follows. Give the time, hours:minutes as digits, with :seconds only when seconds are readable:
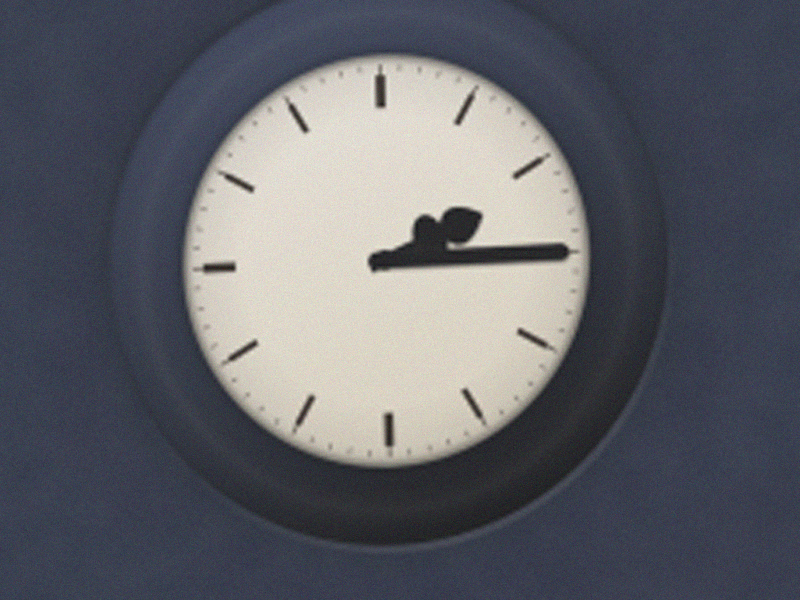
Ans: 2:15
